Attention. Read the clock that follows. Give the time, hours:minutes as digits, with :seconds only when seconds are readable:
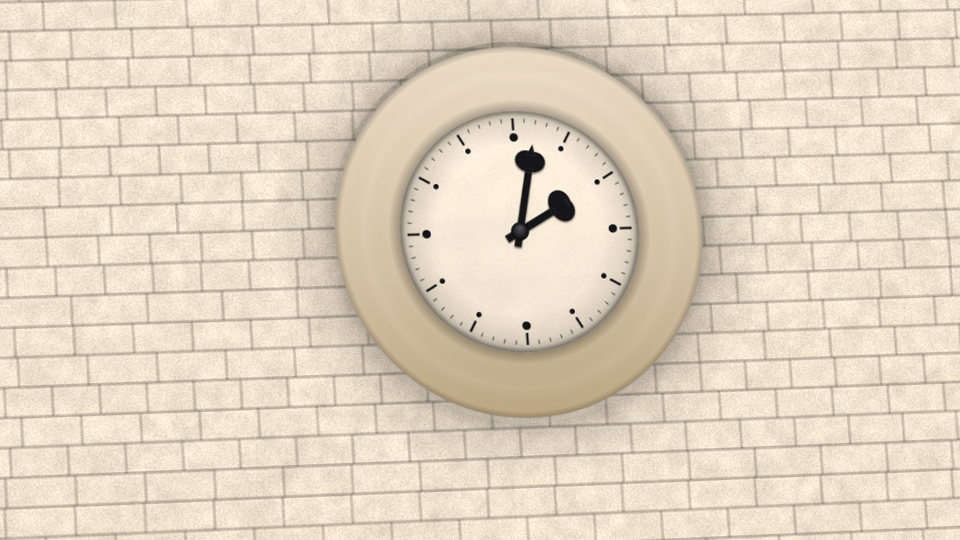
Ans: 2:02
